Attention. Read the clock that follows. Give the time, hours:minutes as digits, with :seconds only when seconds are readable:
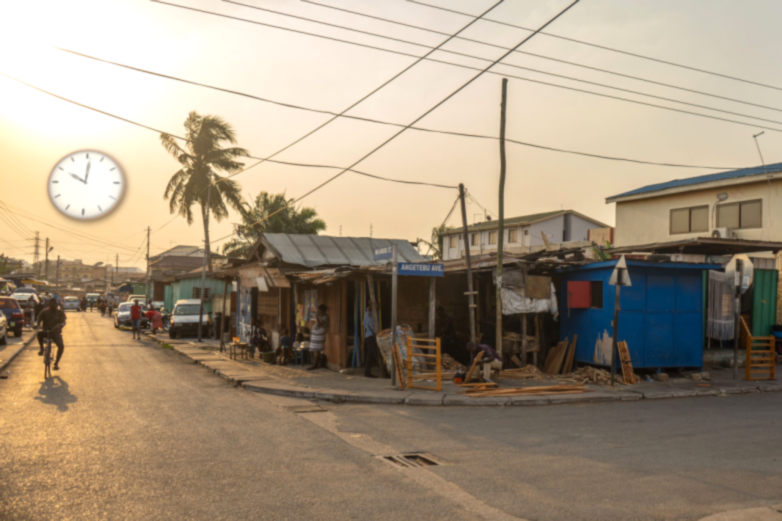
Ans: 10:01
